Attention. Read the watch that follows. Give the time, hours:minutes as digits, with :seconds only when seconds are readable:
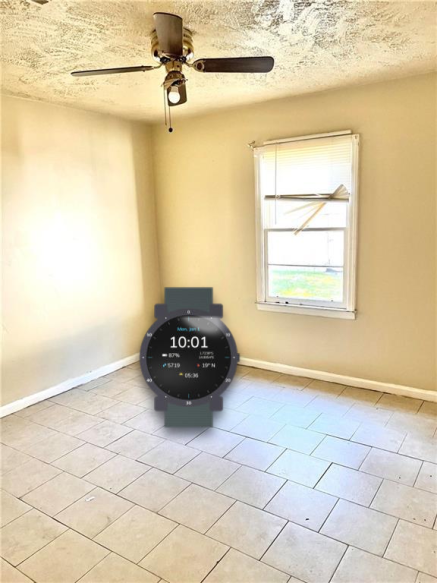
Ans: 10:01
